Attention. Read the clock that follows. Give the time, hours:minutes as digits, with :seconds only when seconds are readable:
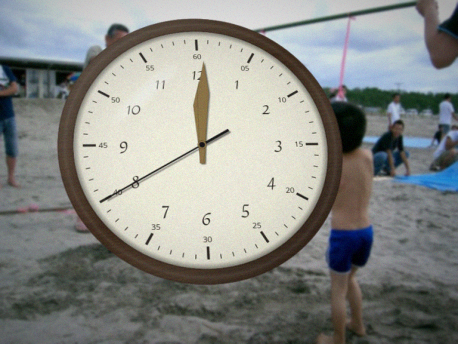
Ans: 12:00:40
